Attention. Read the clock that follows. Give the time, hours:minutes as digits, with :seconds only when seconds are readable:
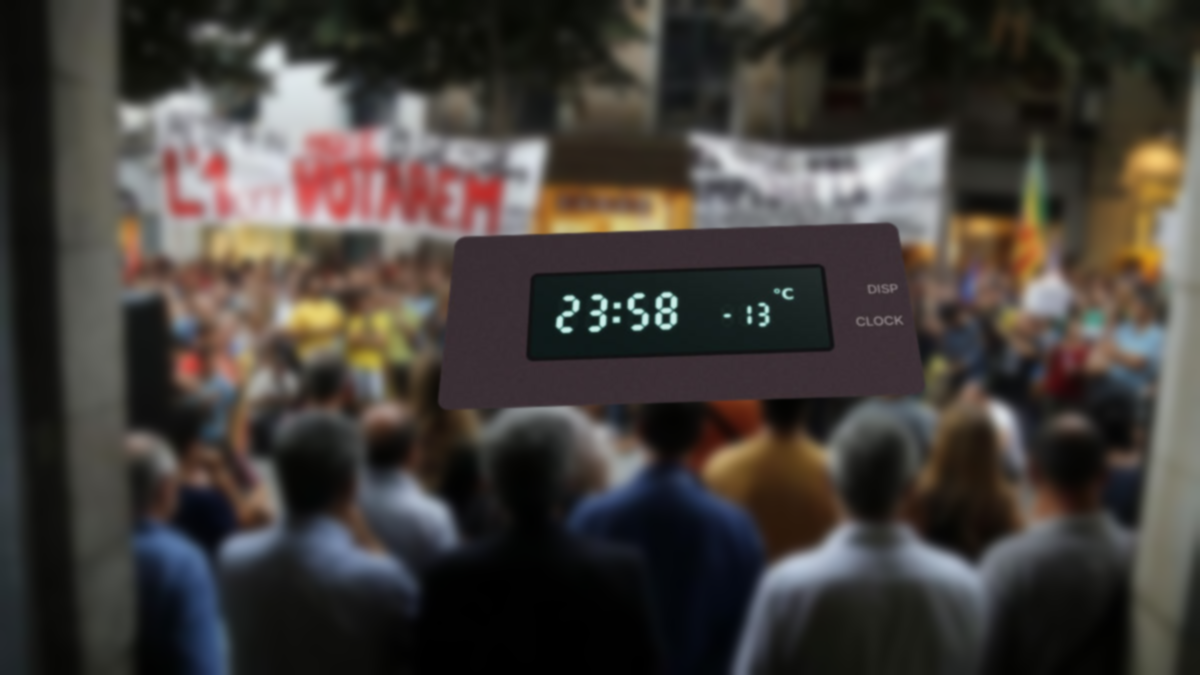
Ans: 23:58
